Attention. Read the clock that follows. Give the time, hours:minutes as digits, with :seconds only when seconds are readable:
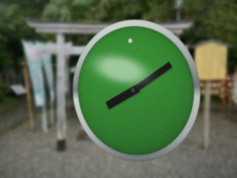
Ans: 8:10
